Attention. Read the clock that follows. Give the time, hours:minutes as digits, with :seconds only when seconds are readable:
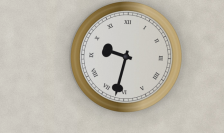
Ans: 9:32
